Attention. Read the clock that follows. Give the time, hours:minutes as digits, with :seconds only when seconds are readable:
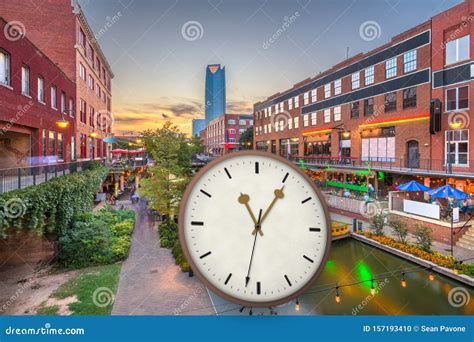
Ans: 11:05:32
